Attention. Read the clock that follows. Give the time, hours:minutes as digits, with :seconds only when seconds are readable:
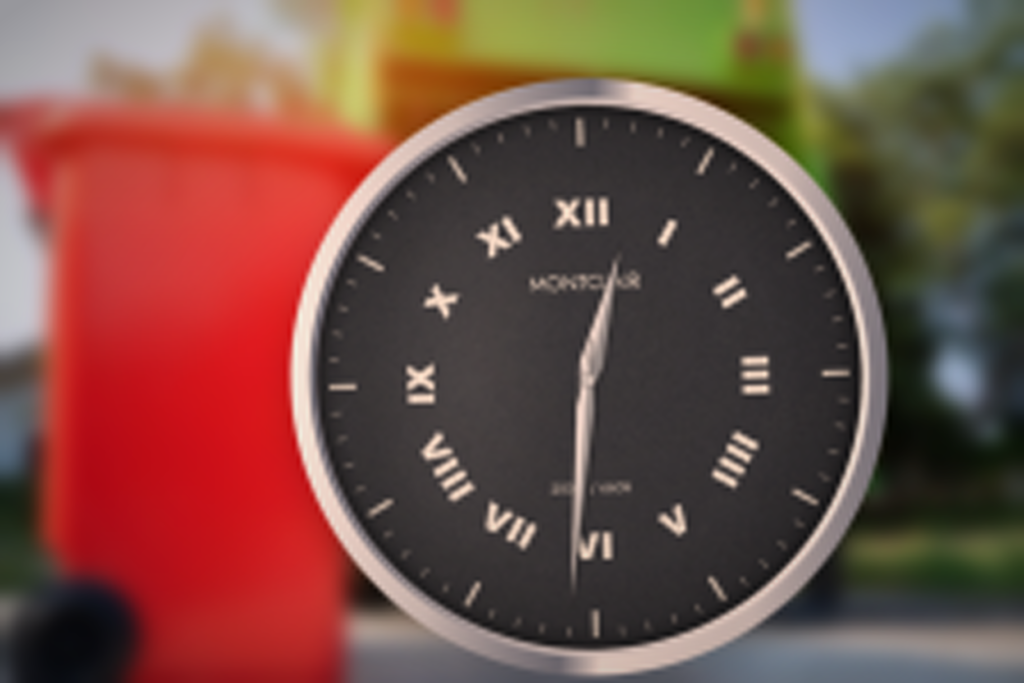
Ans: 12:31
